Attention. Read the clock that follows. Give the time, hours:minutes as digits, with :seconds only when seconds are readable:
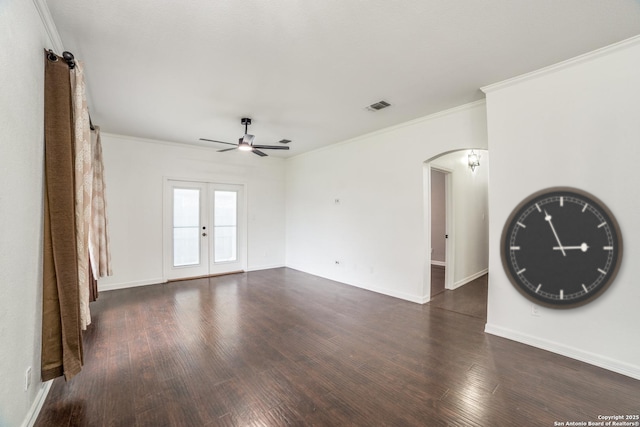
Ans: 2:56
